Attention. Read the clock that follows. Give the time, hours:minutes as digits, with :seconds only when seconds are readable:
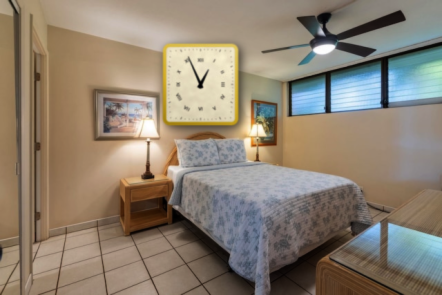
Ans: 12:56
